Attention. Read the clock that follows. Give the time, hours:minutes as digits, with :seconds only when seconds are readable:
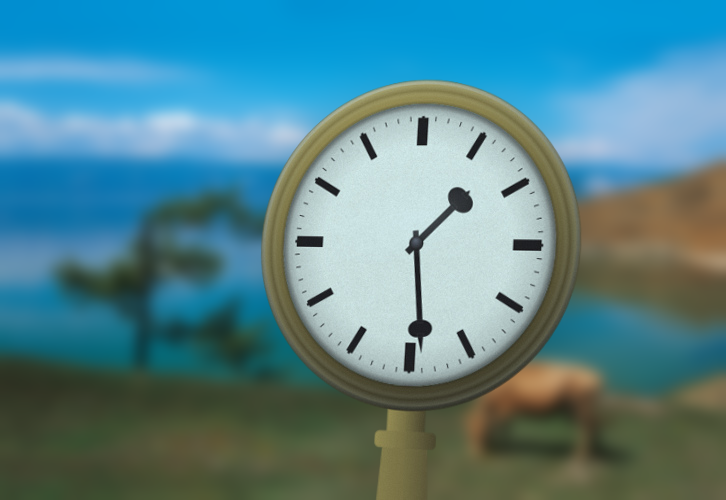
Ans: 1:29
